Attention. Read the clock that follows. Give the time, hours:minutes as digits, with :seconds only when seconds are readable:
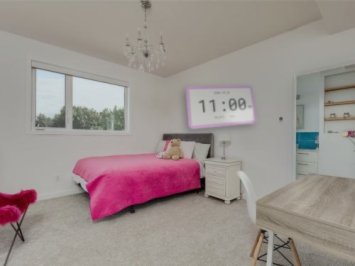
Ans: 11:00
